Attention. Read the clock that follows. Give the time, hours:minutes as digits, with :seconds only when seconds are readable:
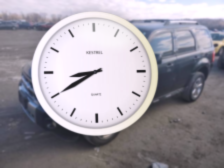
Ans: 8:40
